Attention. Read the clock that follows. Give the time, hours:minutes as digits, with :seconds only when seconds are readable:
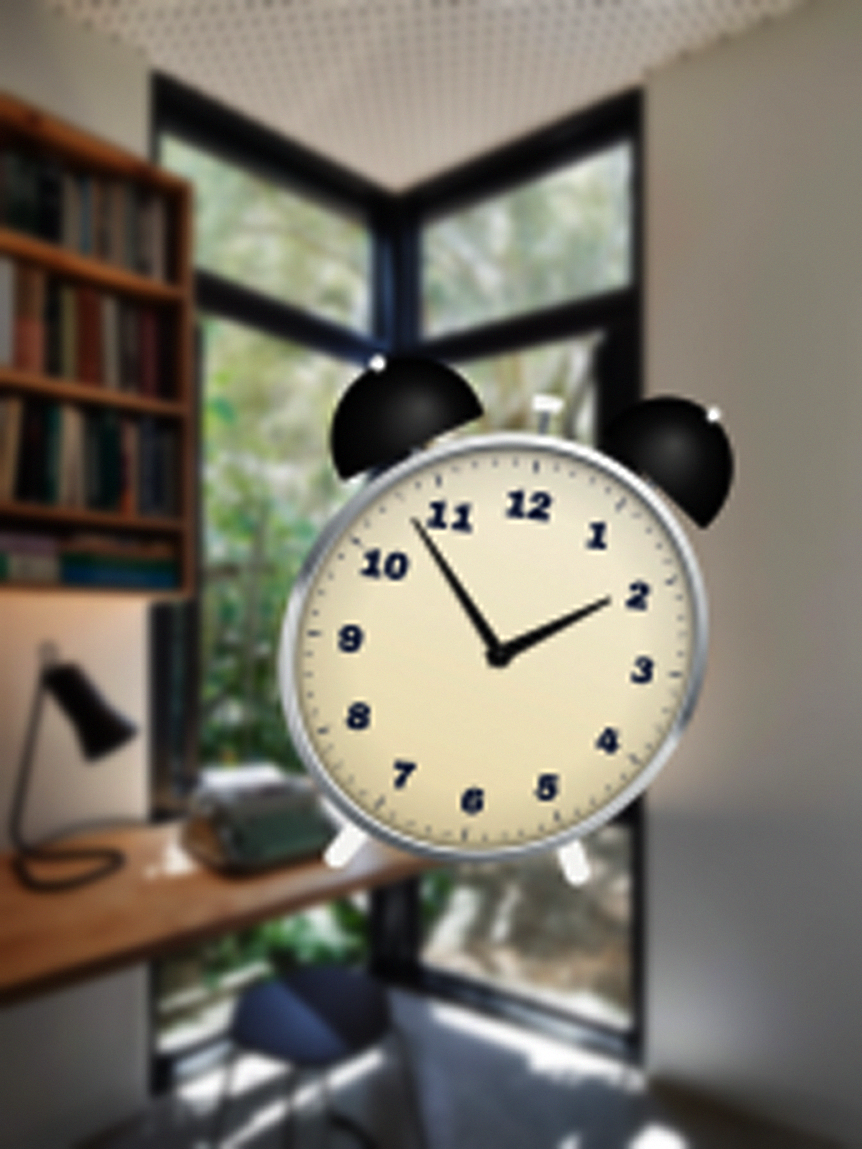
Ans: 1:53
